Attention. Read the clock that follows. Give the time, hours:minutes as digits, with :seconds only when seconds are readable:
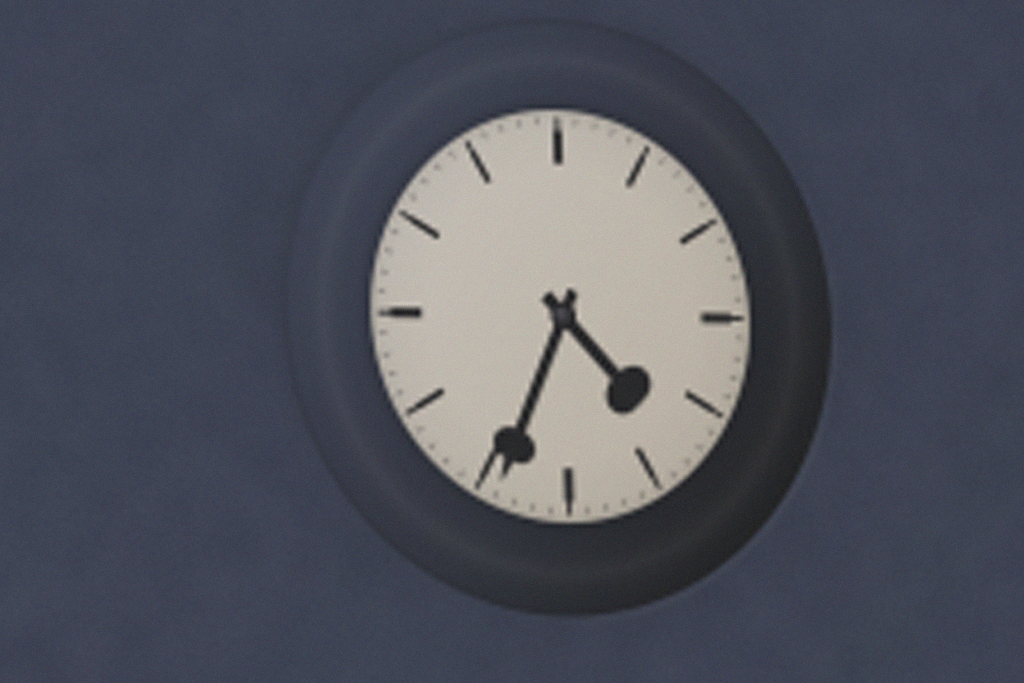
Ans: 4:34
